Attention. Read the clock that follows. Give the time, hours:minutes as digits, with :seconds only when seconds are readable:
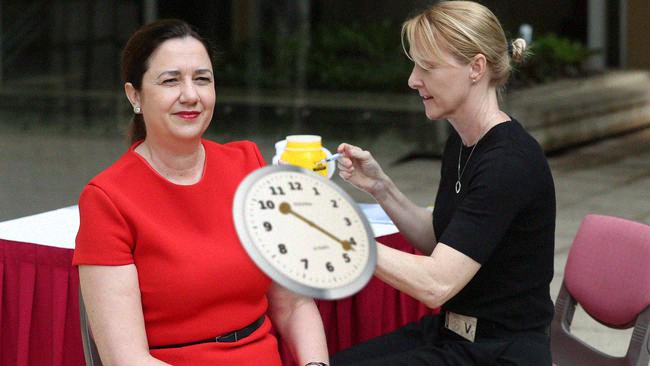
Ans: 10:22
